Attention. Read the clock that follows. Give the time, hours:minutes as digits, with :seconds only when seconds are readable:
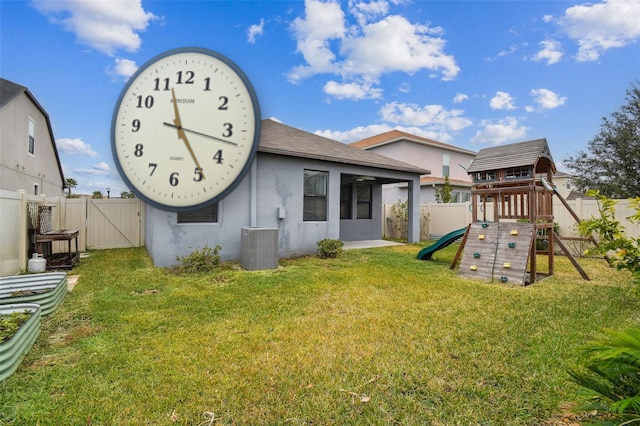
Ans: 11:24:17
